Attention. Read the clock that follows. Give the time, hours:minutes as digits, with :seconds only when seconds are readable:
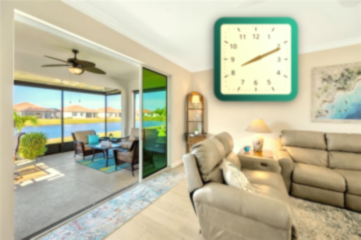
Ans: 8:11
